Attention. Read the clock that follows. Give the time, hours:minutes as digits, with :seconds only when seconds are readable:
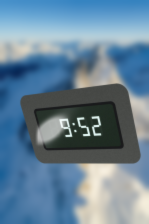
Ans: 9:52
